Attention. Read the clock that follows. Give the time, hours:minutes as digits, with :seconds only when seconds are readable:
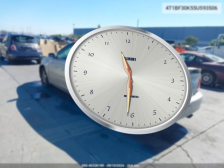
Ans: 11:31
